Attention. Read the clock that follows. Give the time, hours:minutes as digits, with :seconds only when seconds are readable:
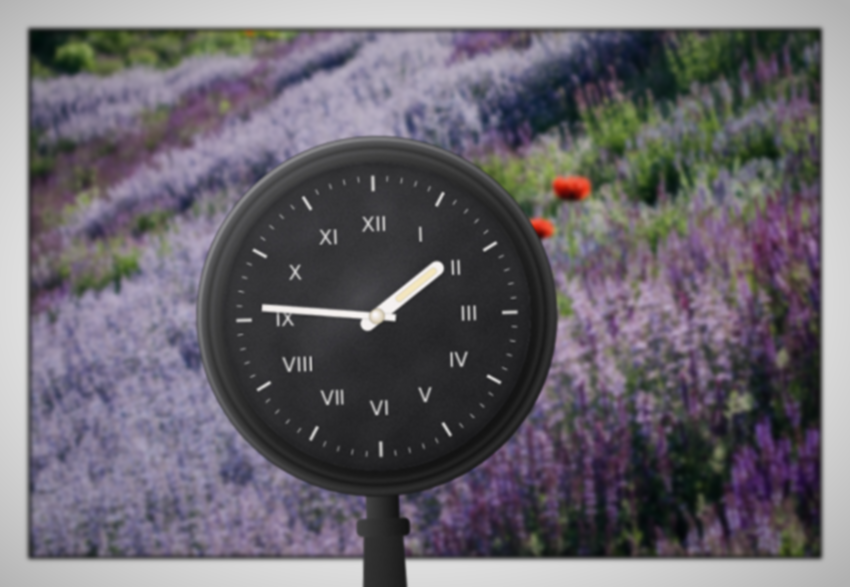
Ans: 1:46
